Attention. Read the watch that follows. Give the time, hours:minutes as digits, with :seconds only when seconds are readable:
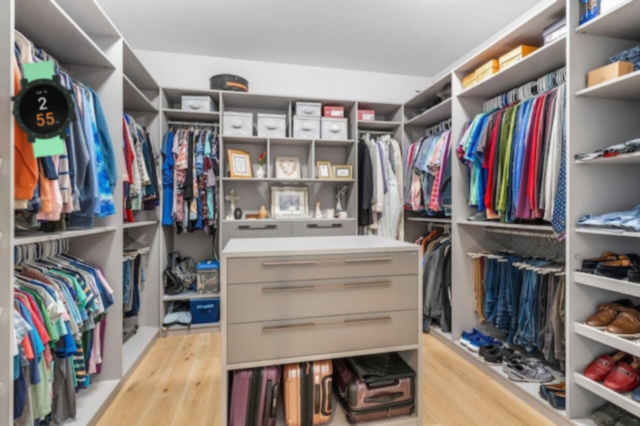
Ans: 2:55
